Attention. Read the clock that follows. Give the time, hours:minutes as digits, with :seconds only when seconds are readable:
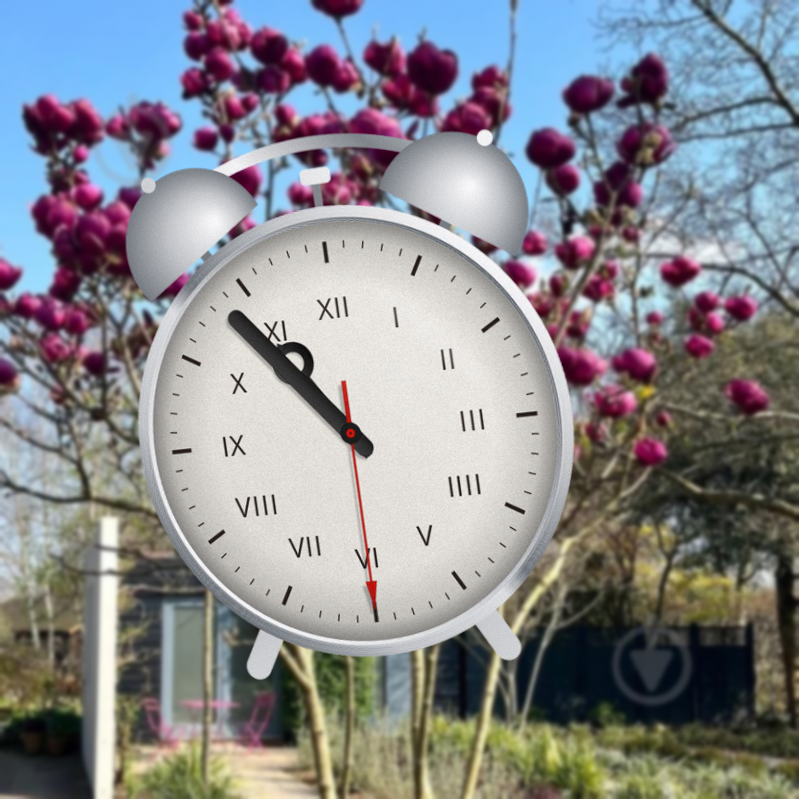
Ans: 10:53:30
